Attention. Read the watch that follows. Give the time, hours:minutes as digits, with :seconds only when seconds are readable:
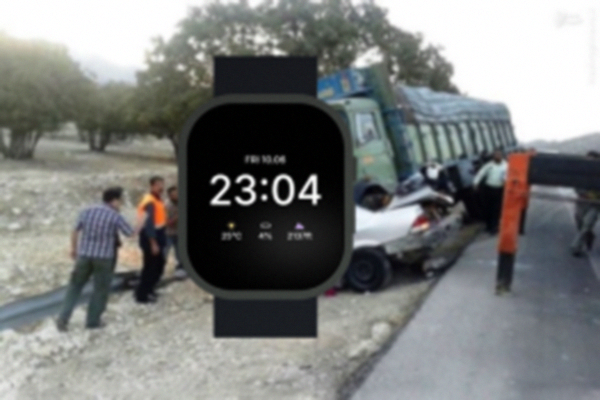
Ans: 23:04
